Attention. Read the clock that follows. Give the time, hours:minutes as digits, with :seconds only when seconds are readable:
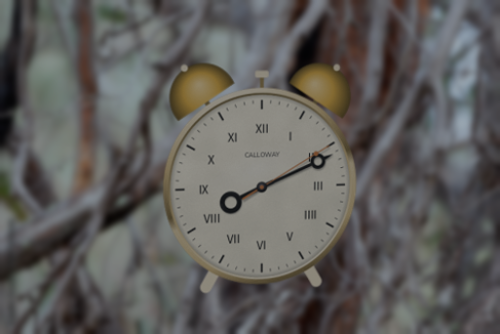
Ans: 8:11:10
